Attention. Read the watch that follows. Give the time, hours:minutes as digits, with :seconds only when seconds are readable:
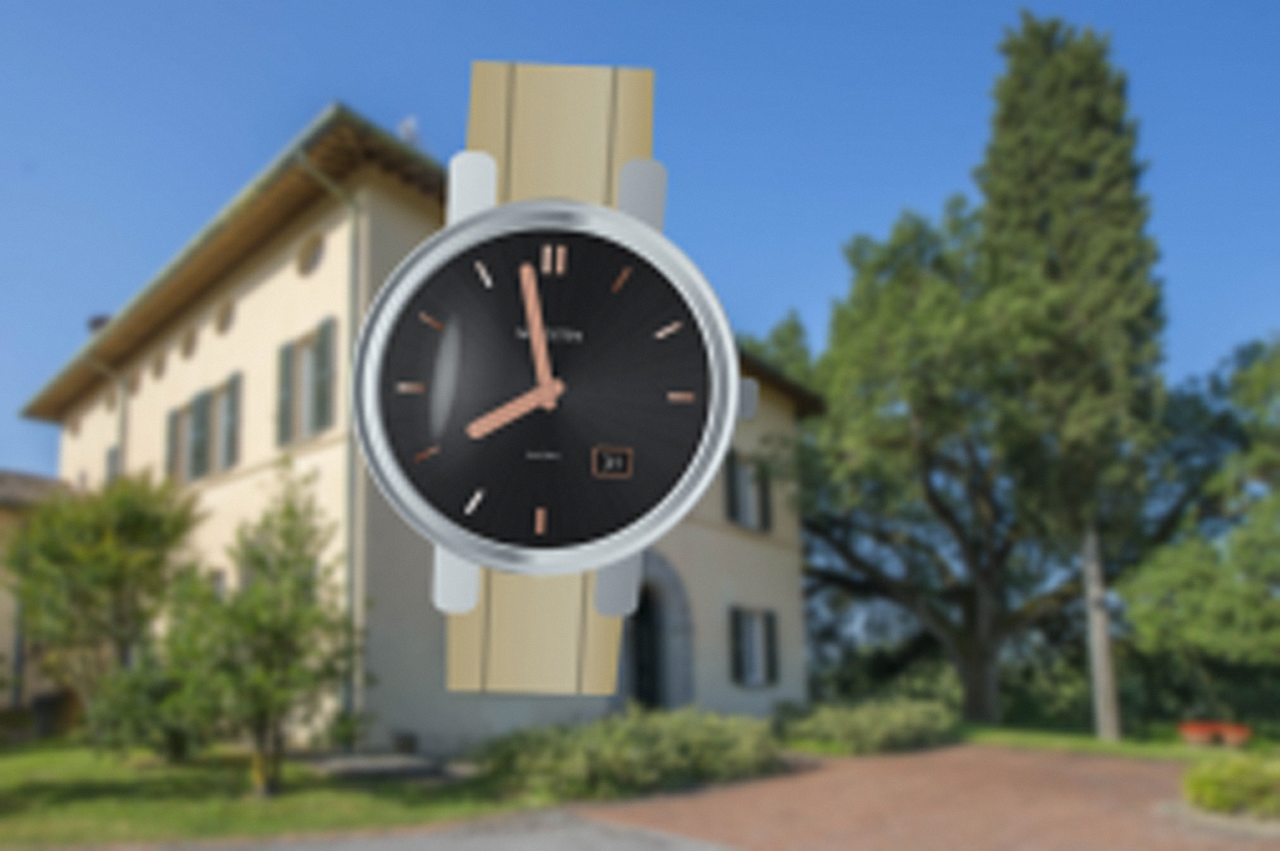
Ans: 7:58
